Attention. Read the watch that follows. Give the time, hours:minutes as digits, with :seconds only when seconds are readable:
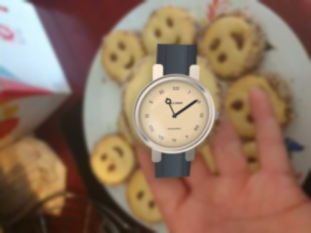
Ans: 11:09
